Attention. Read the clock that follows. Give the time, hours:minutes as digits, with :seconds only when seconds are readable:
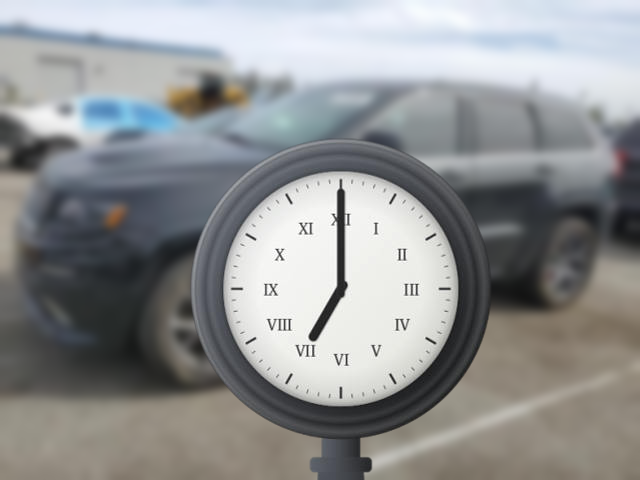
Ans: 7:00
